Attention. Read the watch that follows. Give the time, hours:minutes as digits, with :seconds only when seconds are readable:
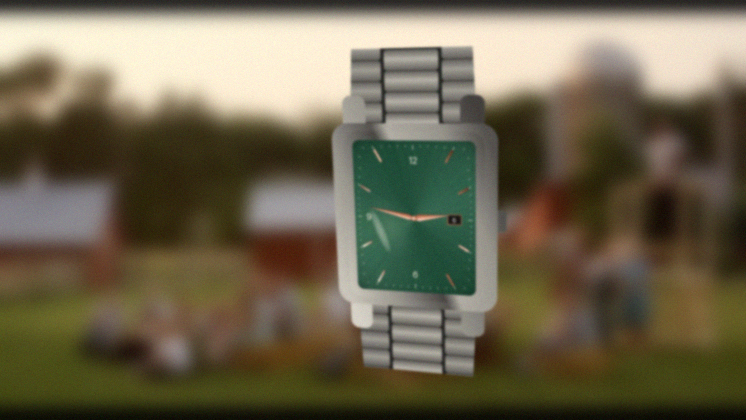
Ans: 2:47
